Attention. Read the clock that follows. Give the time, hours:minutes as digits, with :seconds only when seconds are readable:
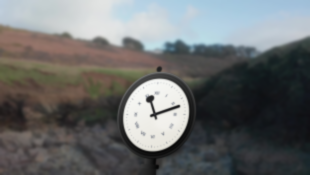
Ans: 11:12
